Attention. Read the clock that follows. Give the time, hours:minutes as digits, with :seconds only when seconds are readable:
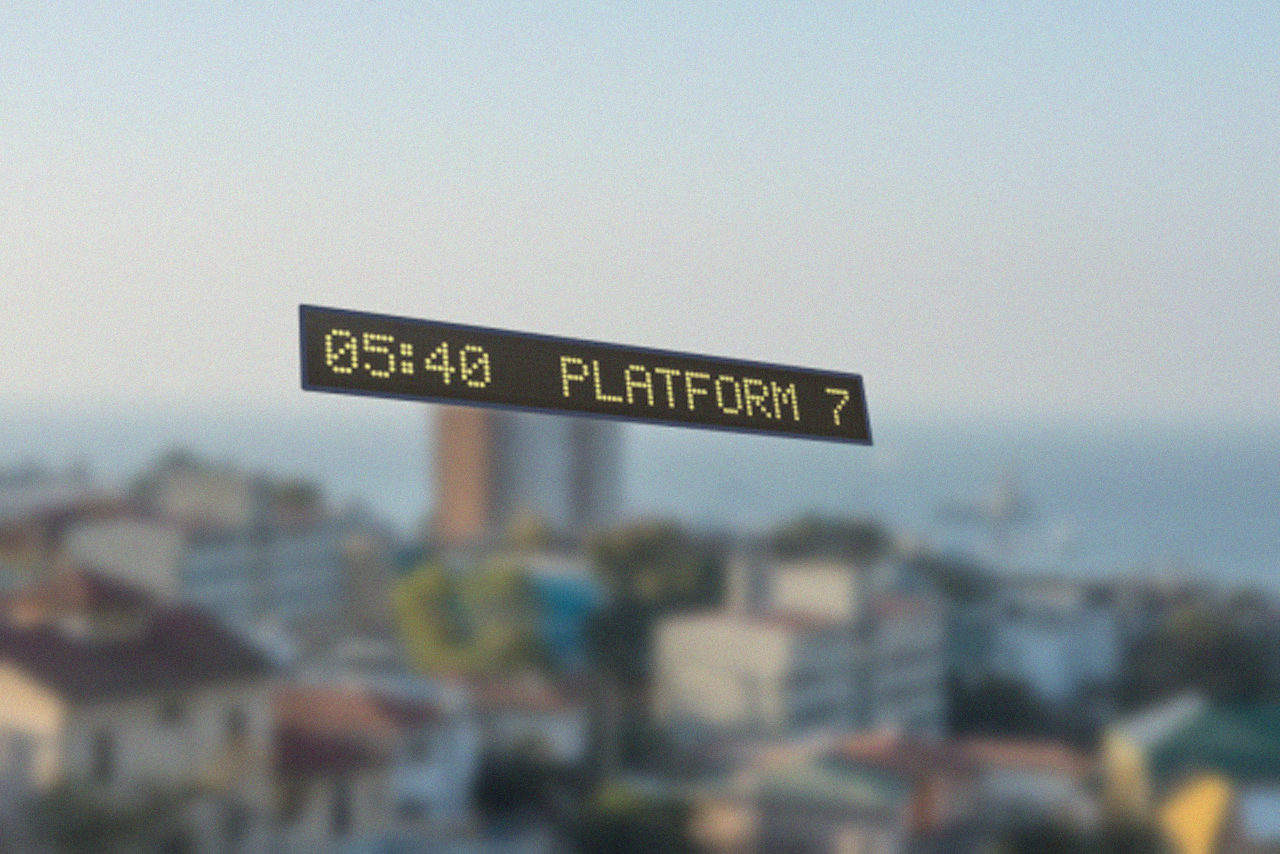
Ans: 5:40
